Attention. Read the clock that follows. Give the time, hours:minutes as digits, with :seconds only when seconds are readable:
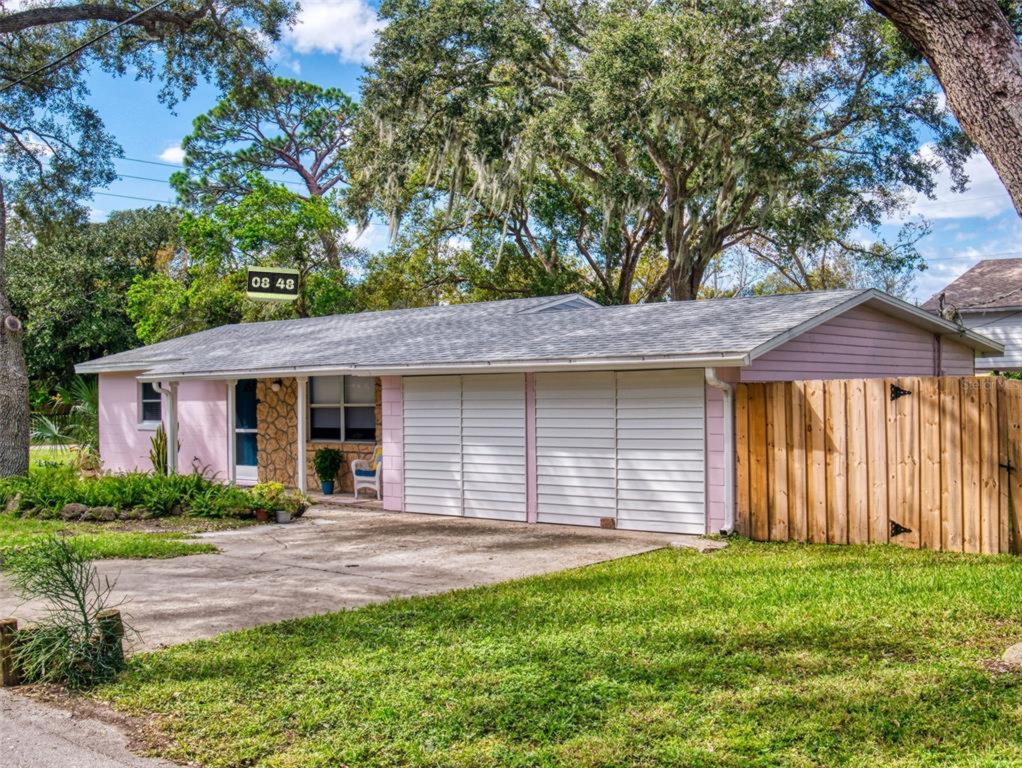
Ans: 8:48
